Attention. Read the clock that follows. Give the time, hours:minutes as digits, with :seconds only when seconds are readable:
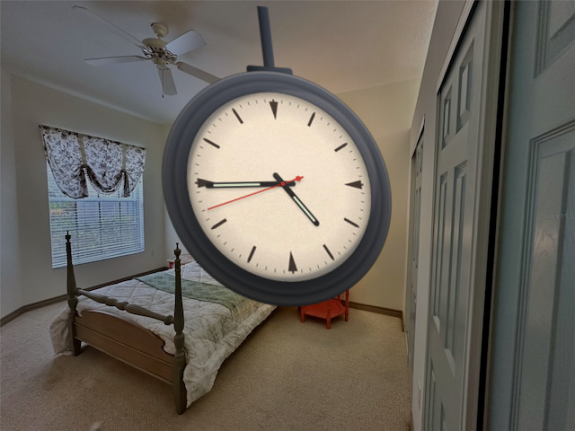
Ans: 4:44:42
